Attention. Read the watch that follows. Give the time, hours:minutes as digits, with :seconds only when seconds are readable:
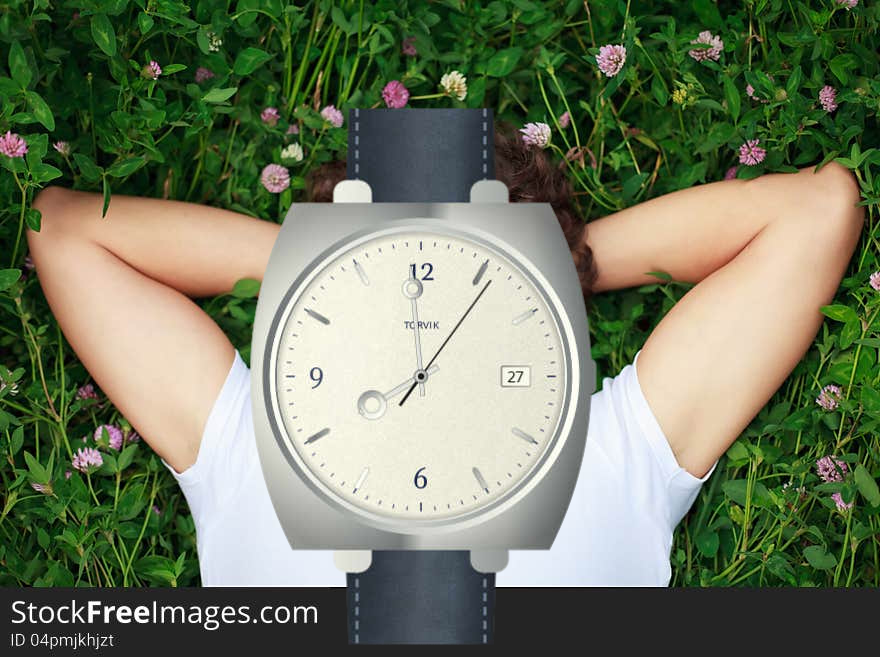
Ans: 7:59:06
